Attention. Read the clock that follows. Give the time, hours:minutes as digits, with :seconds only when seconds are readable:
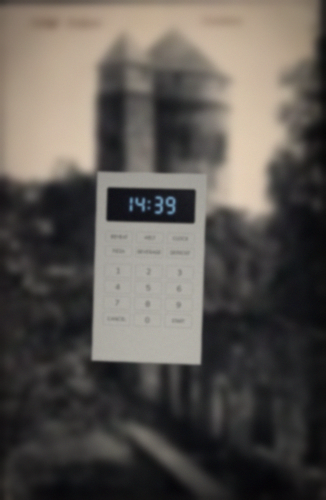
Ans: 14:39
